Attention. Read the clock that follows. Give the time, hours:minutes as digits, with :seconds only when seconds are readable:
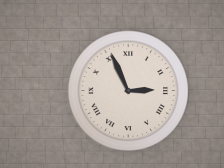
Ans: 2:56
